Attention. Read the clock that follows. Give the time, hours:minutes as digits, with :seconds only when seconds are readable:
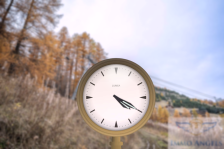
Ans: 4:20
